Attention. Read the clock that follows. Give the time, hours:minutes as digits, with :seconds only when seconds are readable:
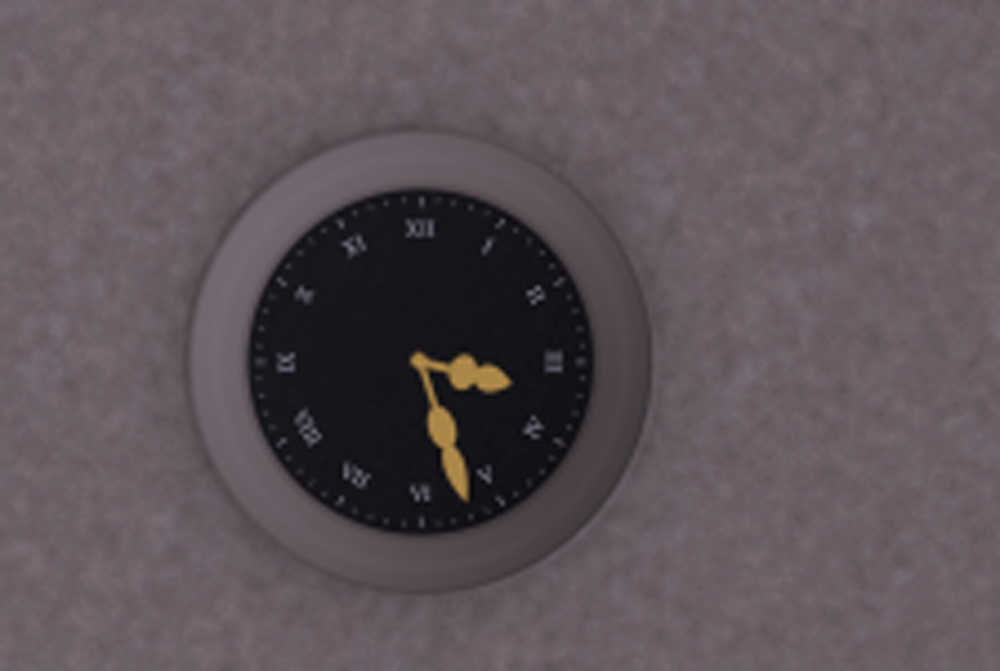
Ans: 3:27
